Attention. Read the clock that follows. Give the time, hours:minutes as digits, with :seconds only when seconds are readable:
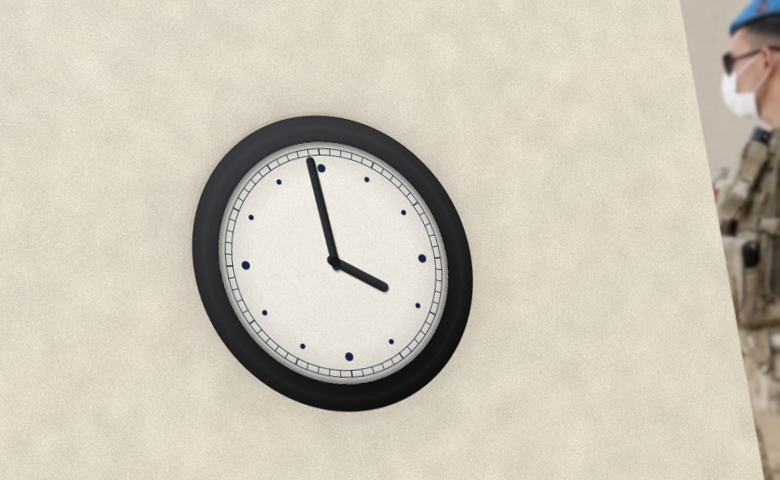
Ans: 3:59
